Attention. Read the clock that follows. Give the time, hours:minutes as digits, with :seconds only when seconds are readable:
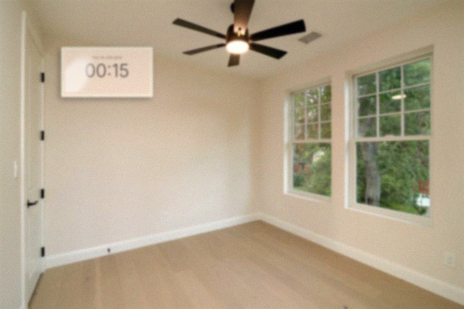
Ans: 0:15
